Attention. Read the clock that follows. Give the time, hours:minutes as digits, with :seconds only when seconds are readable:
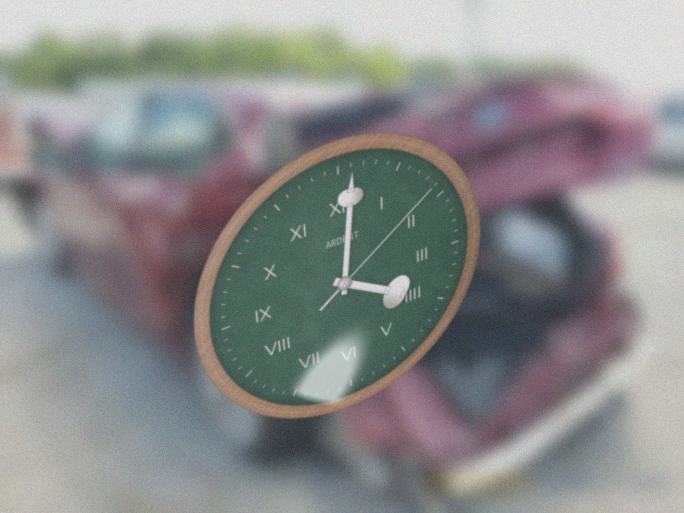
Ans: 4:01:09
